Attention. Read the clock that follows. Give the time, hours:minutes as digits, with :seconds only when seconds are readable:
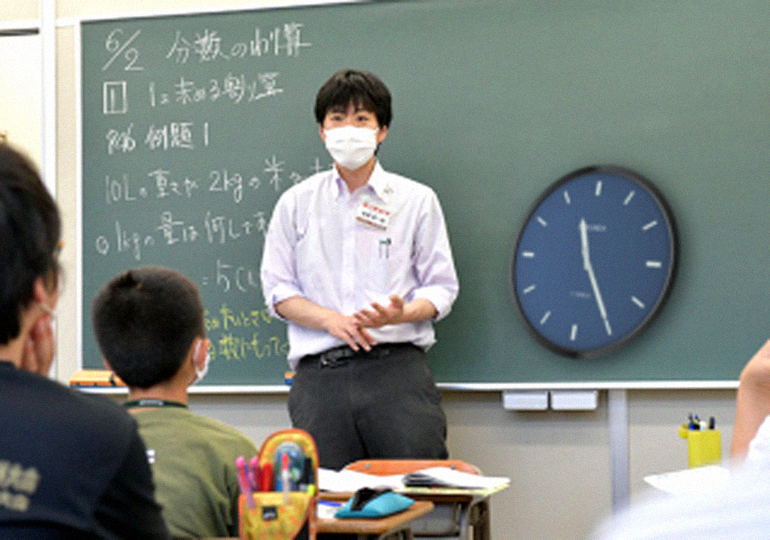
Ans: 11:25
